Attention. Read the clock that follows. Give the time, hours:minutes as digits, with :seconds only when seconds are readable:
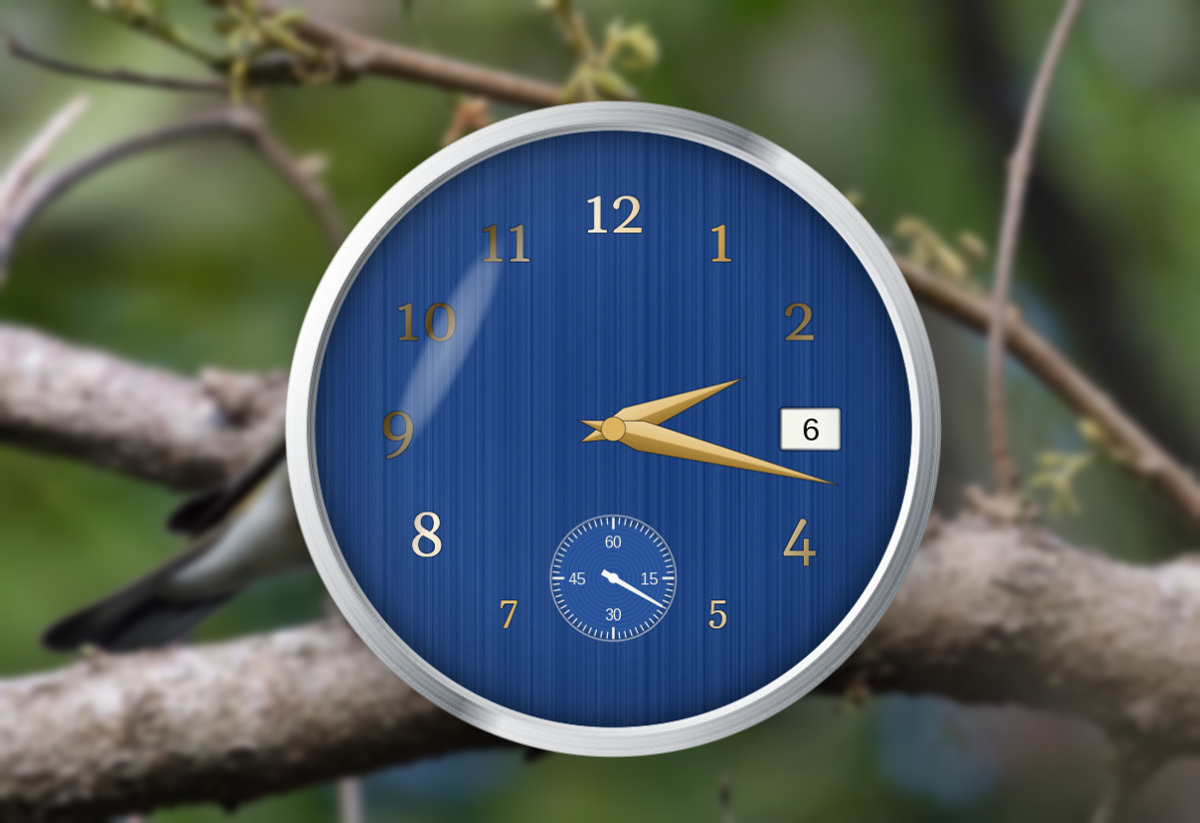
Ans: 2:17:20
